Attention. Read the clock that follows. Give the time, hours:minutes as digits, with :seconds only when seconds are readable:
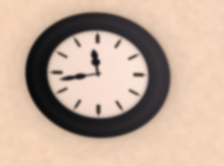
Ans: 11:43
